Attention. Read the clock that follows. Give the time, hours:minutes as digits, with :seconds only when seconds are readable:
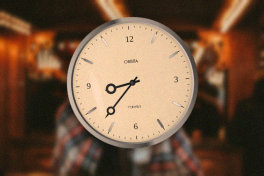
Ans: 8:37
